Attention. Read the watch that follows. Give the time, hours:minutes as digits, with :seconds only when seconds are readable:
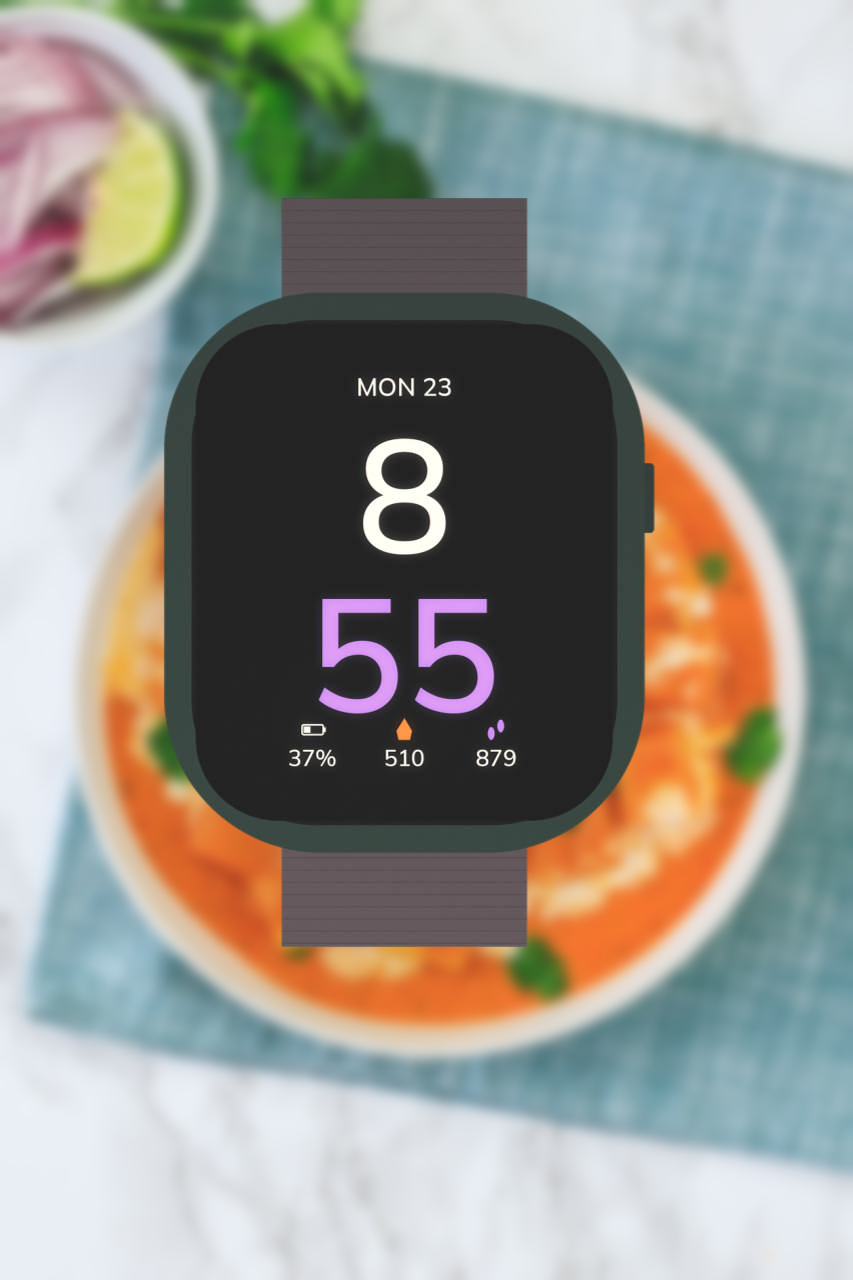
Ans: 8:55
